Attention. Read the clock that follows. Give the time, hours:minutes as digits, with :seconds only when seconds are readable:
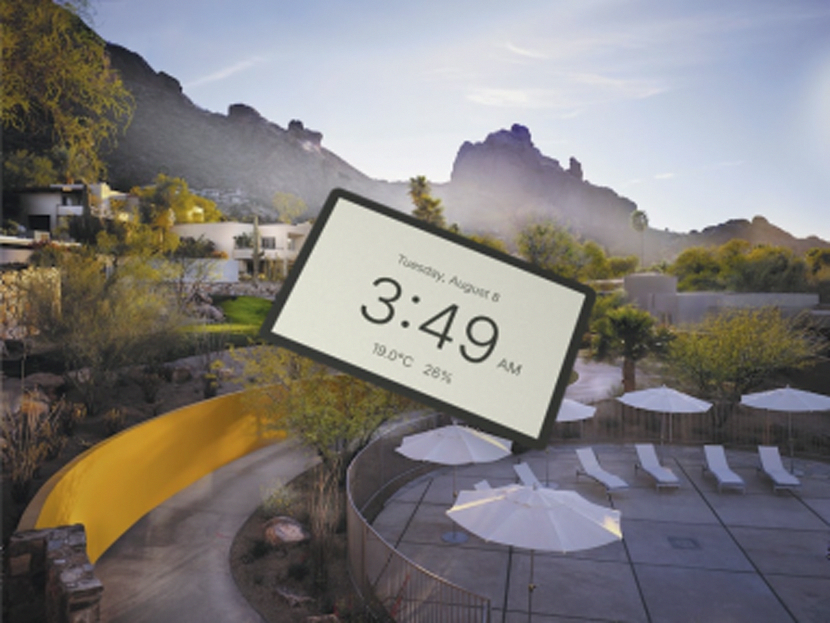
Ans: 3:49
